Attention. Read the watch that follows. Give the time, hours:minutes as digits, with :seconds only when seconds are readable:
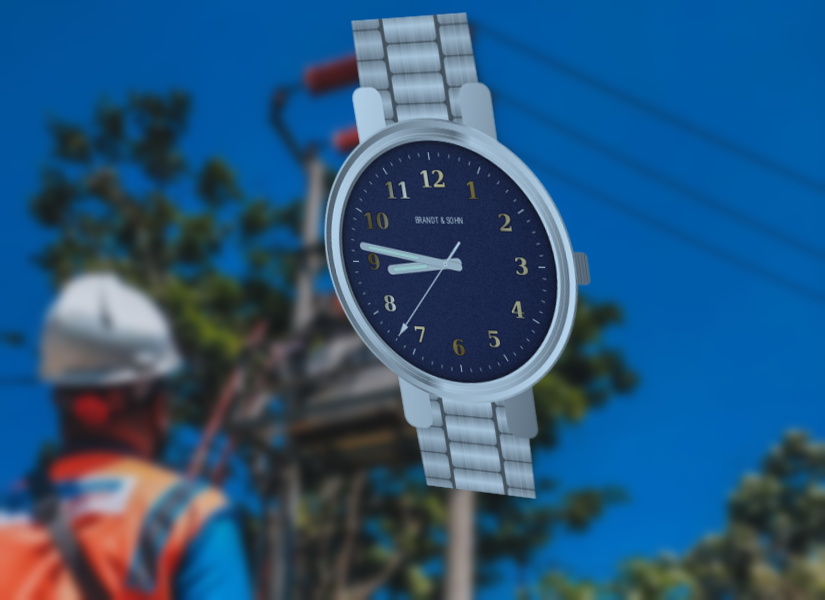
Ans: 8:46:37
